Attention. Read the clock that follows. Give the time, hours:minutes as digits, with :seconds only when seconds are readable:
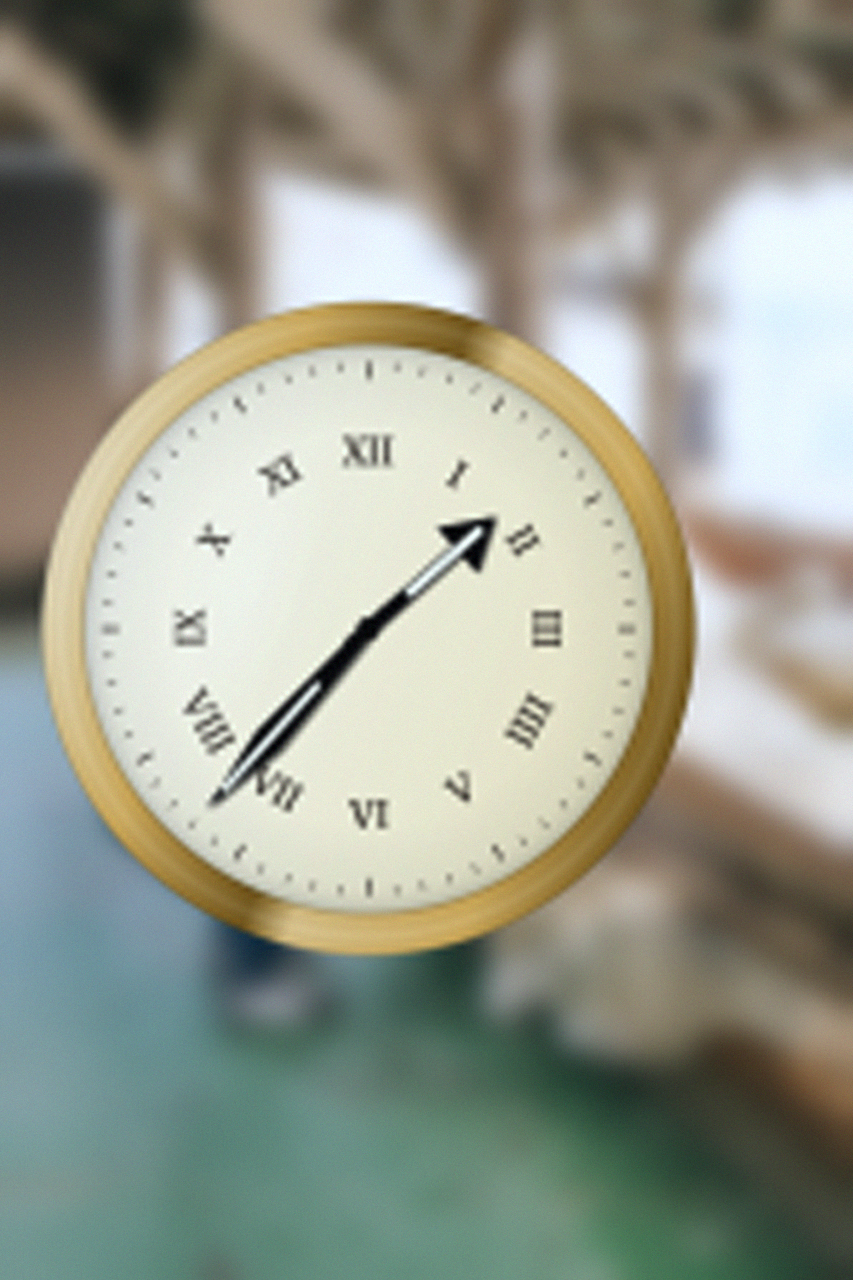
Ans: 1:37
